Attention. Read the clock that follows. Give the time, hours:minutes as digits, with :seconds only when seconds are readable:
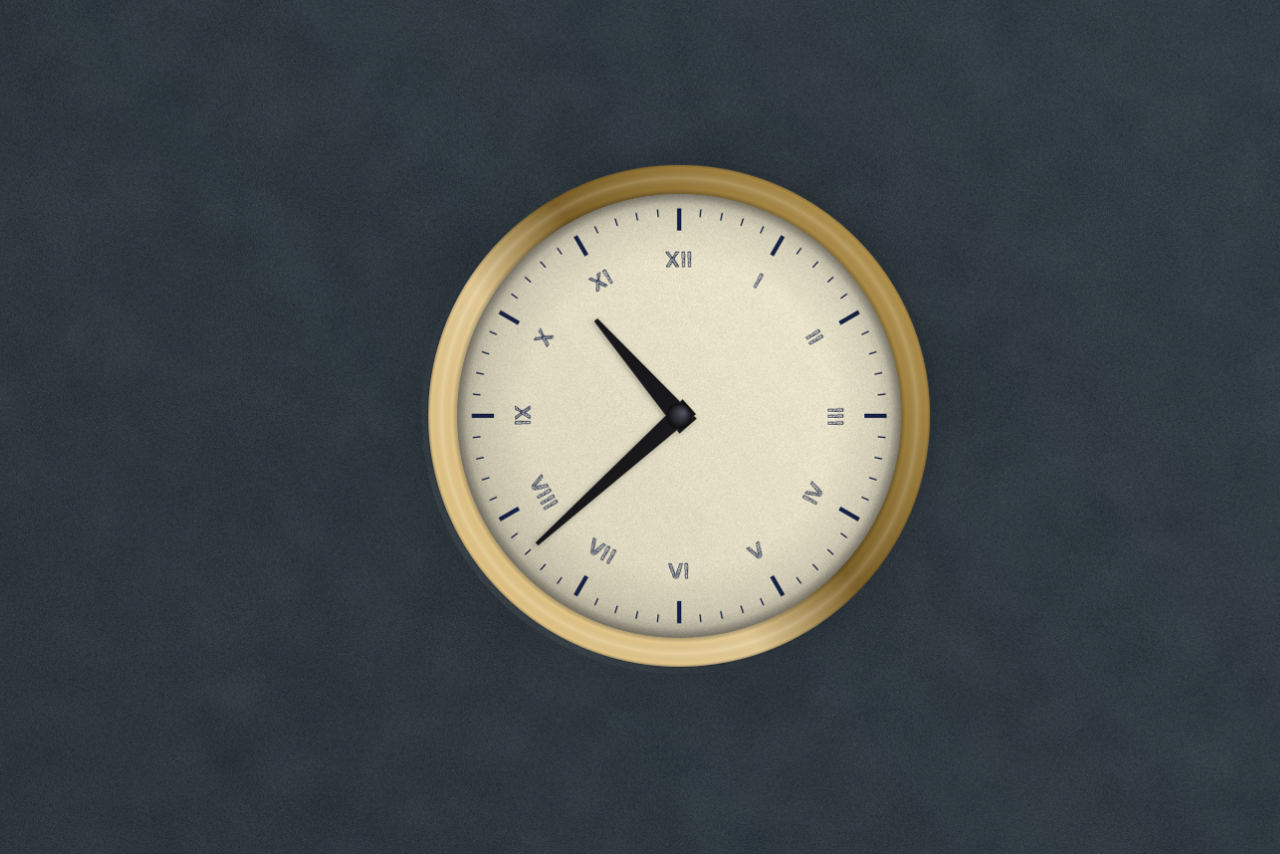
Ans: 10:38
